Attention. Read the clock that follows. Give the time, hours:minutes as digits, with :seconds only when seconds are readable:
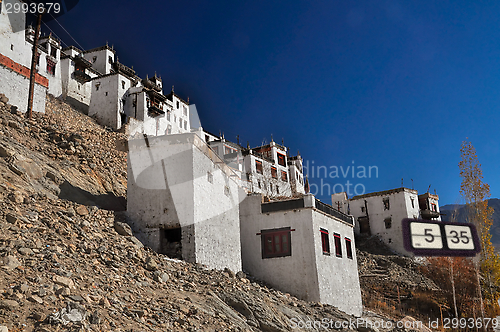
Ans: 5:35
